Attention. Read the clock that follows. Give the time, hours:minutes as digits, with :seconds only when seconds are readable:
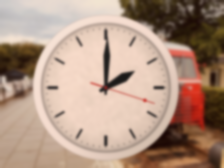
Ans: 2:00:18
